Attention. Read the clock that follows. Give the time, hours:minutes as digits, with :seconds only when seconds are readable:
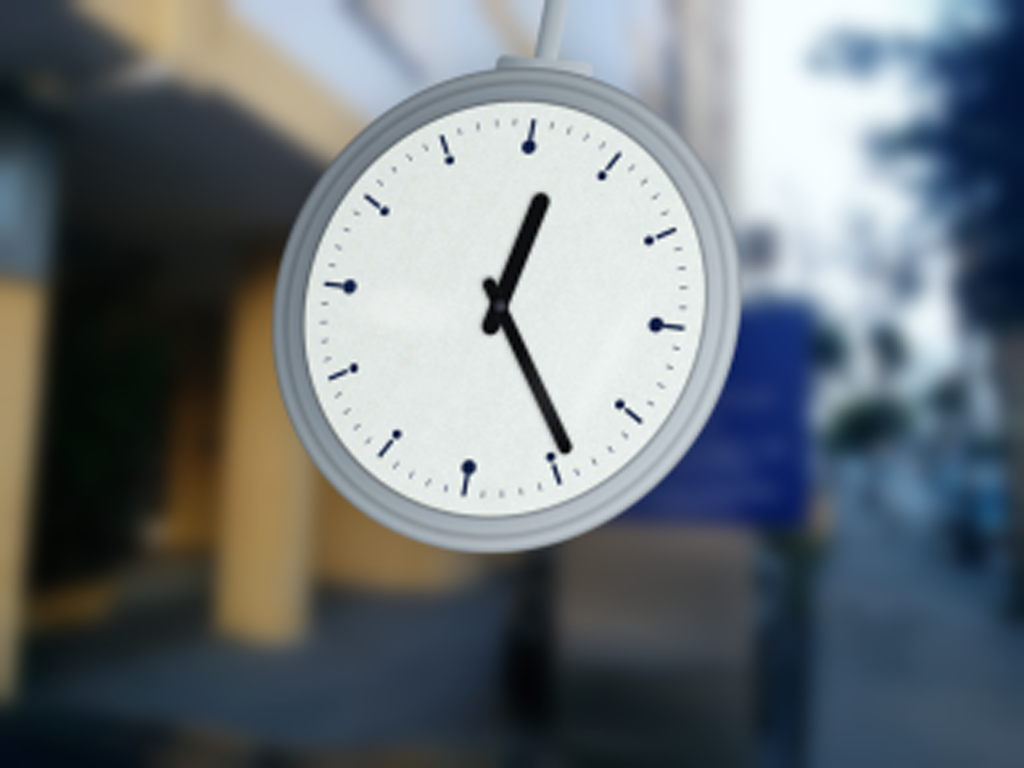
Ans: 12:24
